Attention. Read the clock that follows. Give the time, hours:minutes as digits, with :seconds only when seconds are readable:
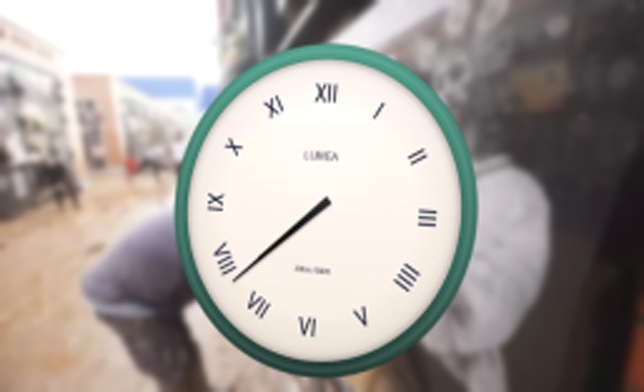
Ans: 7:38
